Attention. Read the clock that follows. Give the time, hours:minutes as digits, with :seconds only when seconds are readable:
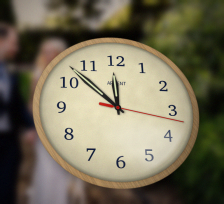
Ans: 11:52:17
